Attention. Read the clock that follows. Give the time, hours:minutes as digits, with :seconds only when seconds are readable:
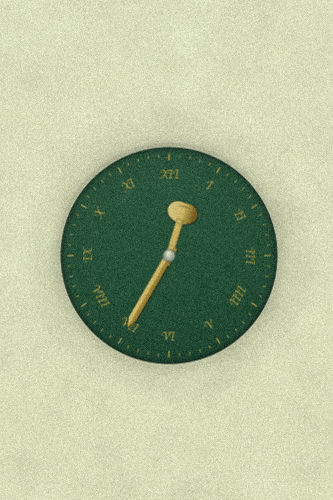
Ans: 12:35
